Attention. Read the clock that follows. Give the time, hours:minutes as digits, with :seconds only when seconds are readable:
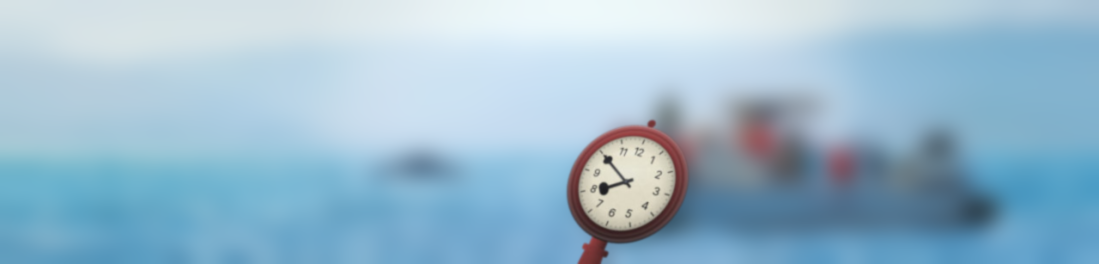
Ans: 7:50
